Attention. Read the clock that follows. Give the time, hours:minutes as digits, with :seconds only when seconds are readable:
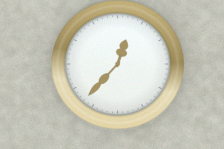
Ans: 12:37
